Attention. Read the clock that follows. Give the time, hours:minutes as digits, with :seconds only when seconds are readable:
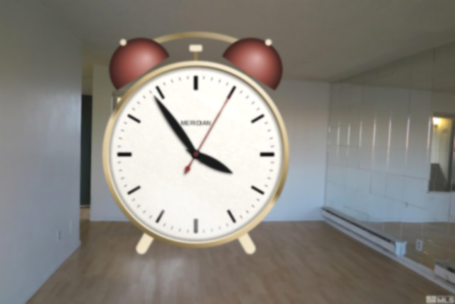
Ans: 3:54:05
